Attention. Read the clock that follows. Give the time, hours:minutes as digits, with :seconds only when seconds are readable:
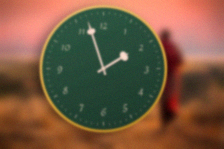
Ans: 1:57
